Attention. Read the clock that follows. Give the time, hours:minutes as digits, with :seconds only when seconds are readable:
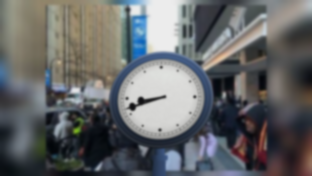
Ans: 8:42
